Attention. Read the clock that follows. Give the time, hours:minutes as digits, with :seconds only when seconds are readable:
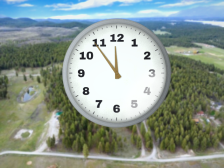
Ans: 11:54
